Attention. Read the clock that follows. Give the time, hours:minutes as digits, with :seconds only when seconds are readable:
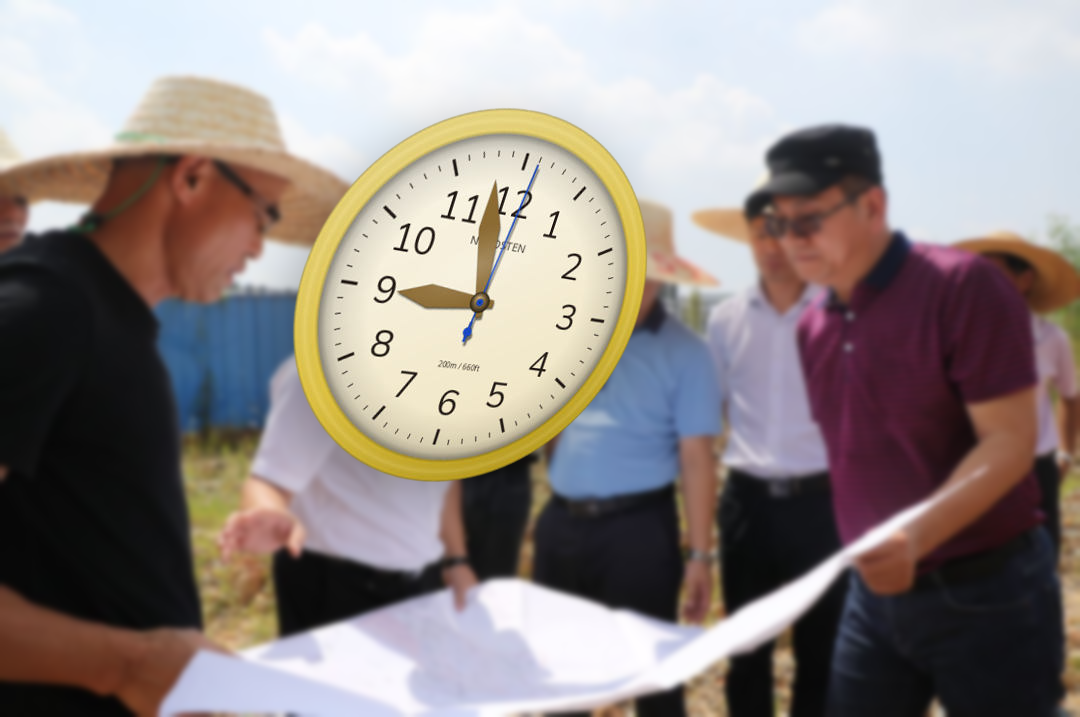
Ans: 8:58:01
